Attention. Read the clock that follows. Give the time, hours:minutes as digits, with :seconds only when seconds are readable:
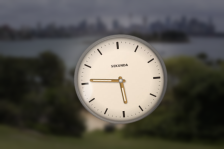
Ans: 5:46
